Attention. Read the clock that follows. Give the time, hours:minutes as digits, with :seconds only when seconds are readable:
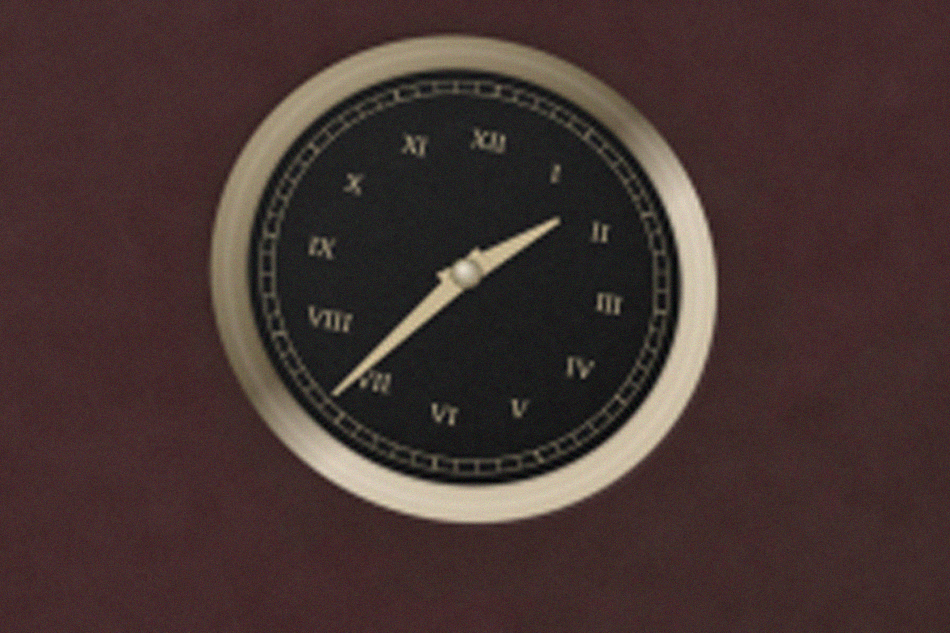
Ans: 1:36
